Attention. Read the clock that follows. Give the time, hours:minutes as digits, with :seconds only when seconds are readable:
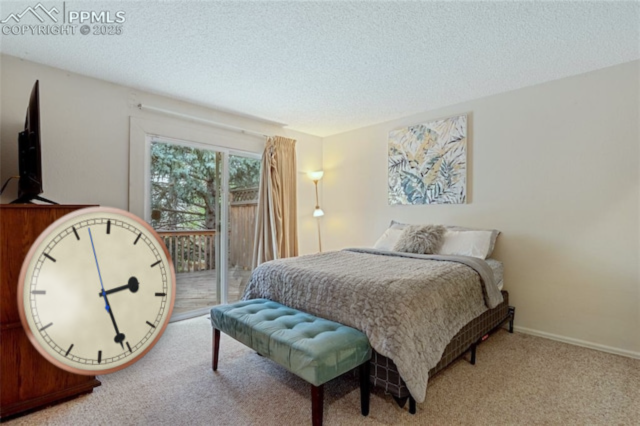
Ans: 2:25:57
